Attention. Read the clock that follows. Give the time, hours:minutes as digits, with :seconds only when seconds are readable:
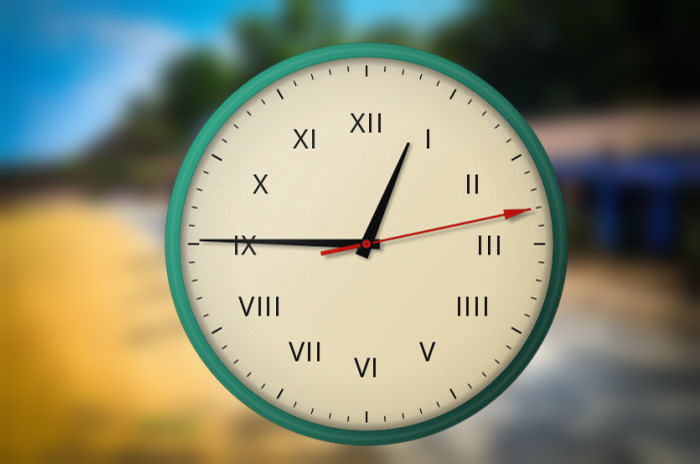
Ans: 12:45:13
